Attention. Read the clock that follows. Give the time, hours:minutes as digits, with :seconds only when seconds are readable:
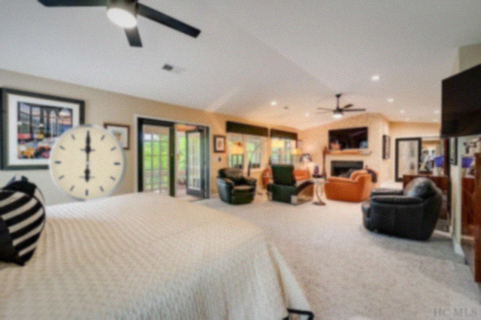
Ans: 6:00
